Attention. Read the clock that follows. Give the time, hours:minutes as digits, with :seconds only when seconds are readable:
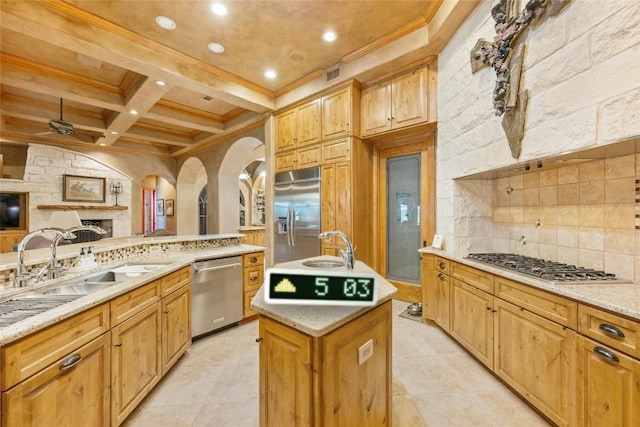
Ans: 5:03
